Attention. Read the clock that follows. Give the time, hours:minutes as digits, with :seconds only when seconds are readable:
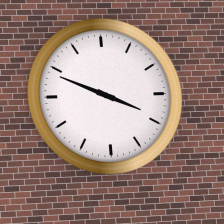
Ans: 3:49
